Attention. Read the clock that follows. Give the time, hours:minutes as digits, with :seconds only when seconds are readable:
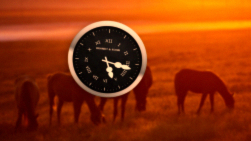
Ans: 5:17
